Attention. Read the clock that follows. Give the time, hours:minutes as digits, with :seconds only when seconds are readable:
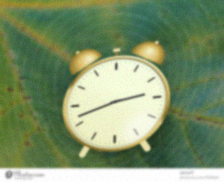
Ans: 2:42
